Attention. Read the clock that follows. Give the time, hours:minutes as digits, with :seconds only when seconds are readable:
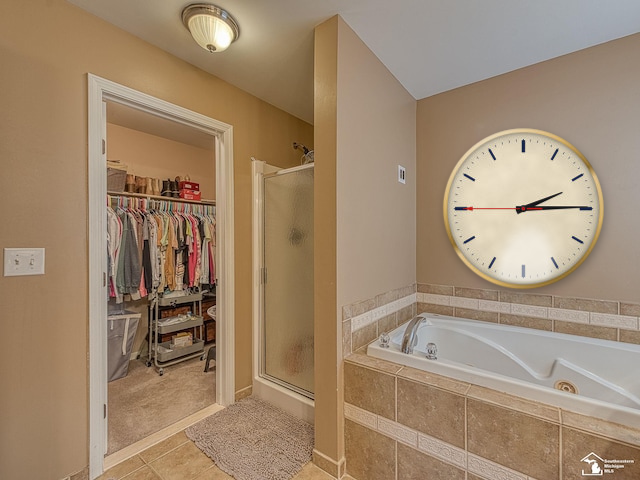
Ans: 2:14:45
